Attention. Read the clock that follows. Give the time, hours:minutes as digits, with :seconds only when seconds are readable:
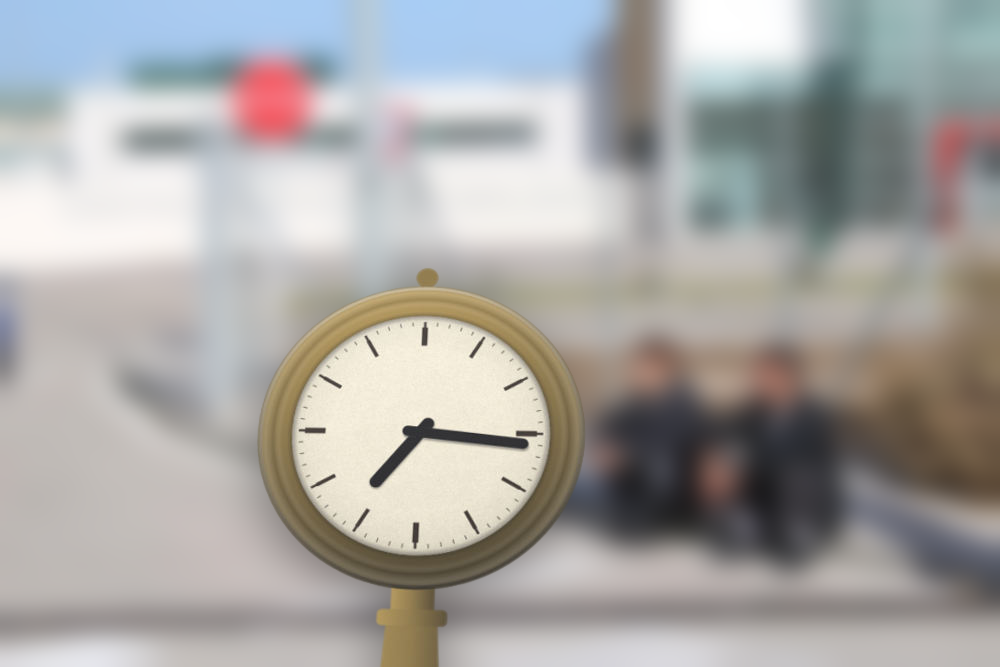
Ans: 7:16
